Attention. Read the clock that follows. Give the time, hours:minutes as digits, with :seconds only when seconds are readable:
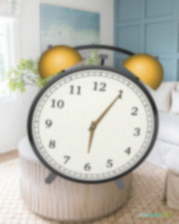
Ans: 6:05
